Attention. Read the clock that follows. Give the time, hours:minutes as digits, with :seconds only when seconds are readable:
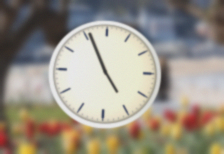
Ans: 4:56
